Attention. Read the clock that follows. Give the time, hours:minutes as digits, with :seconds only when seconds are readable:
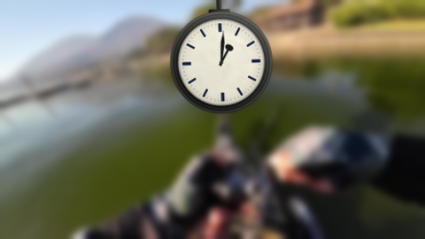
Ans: 1:01
